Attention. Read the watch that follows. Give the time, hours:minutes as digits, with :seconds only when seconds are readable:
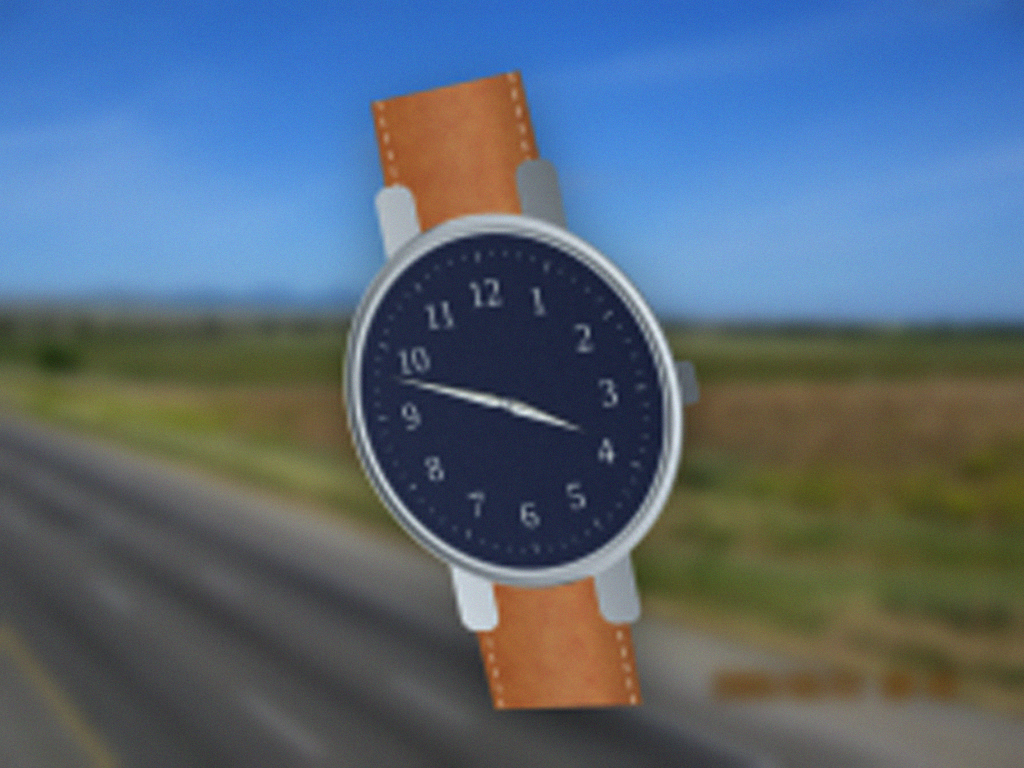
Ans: 3:48
